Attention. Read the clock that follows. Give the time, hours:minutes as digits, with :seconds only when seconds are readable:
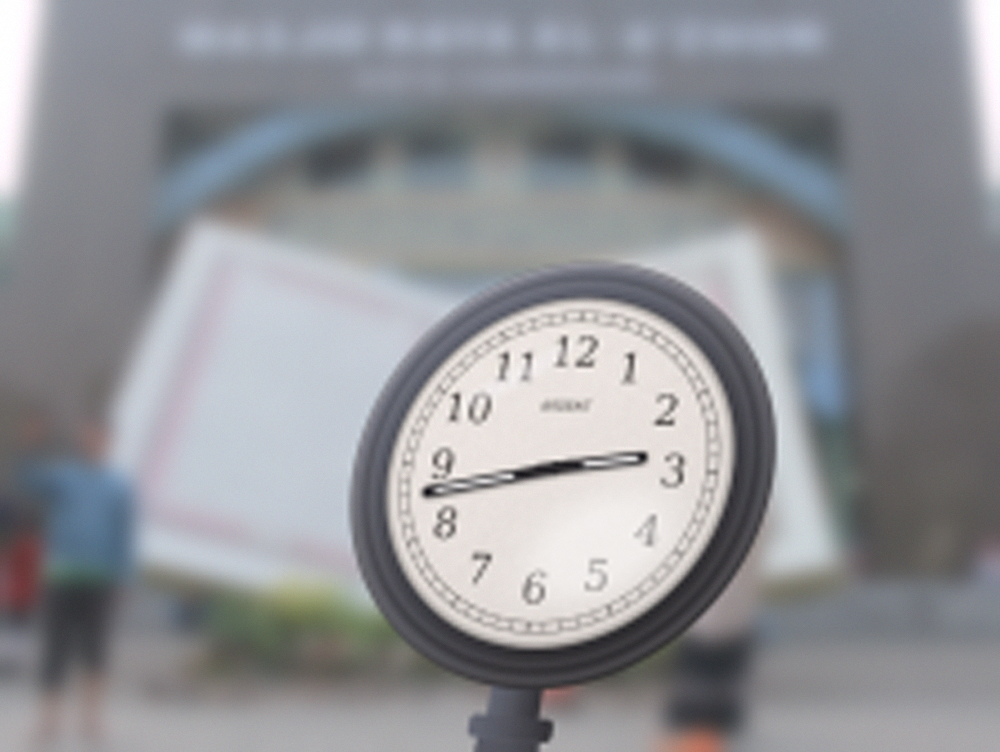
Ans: 2:43
